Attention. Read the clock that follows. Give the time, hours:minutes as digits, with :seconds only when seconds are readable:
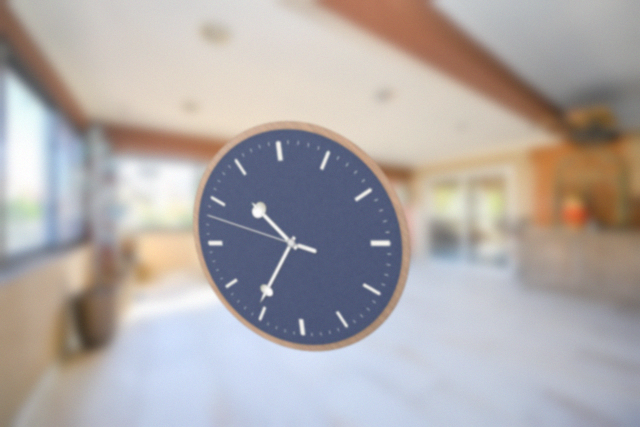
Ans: 10:35:48
